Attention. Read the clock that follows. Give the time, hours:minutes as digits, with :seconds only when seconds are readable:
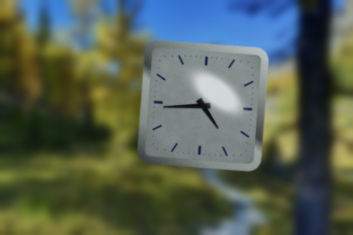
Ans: 4:44
